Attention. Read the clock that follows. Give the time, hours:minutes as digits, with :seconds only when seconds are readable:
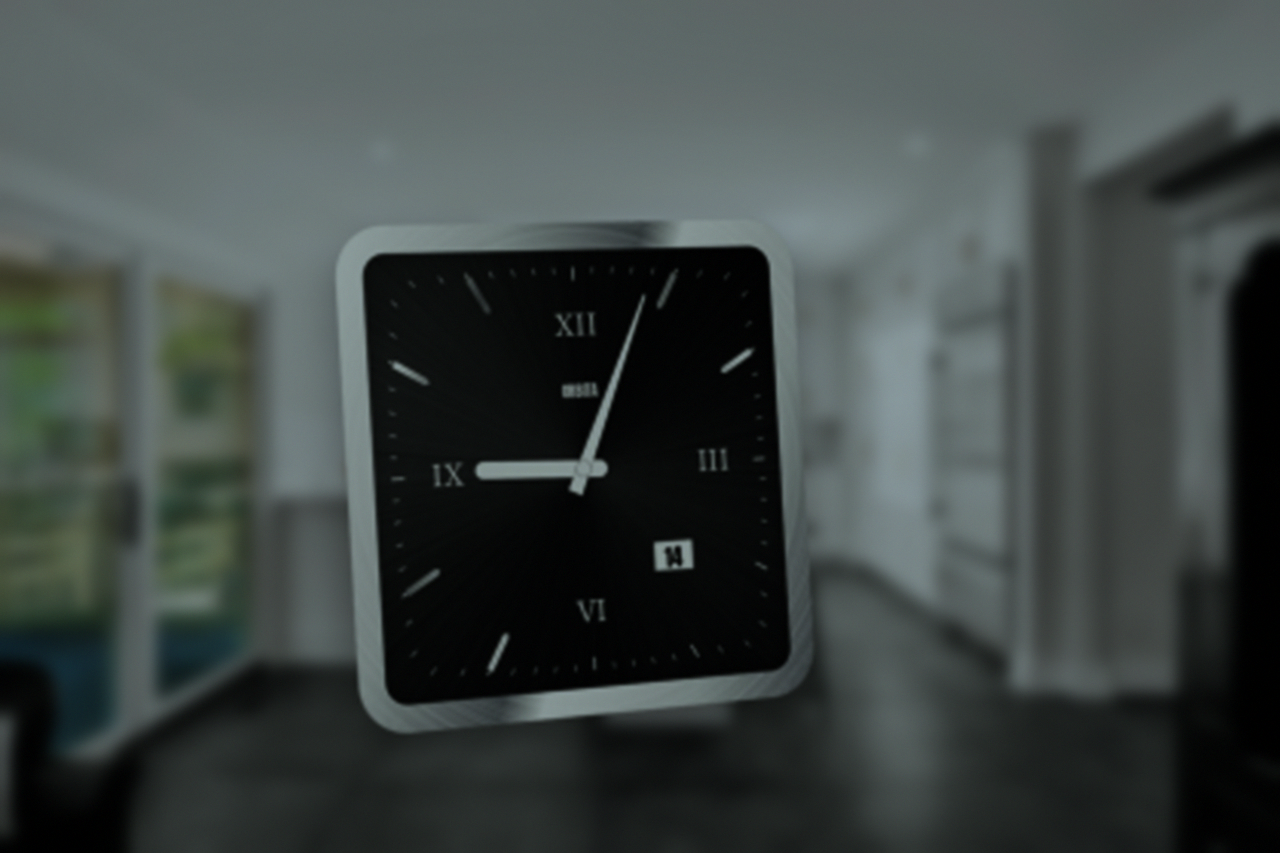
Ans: 9:04
